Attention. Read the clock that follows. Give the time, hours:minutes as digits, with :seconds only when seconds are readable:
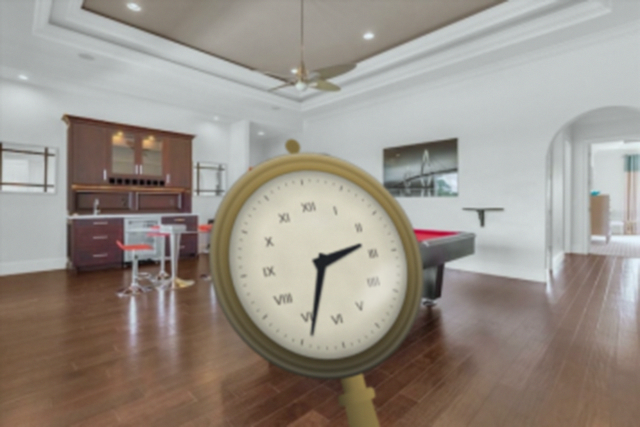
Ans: 2:34
